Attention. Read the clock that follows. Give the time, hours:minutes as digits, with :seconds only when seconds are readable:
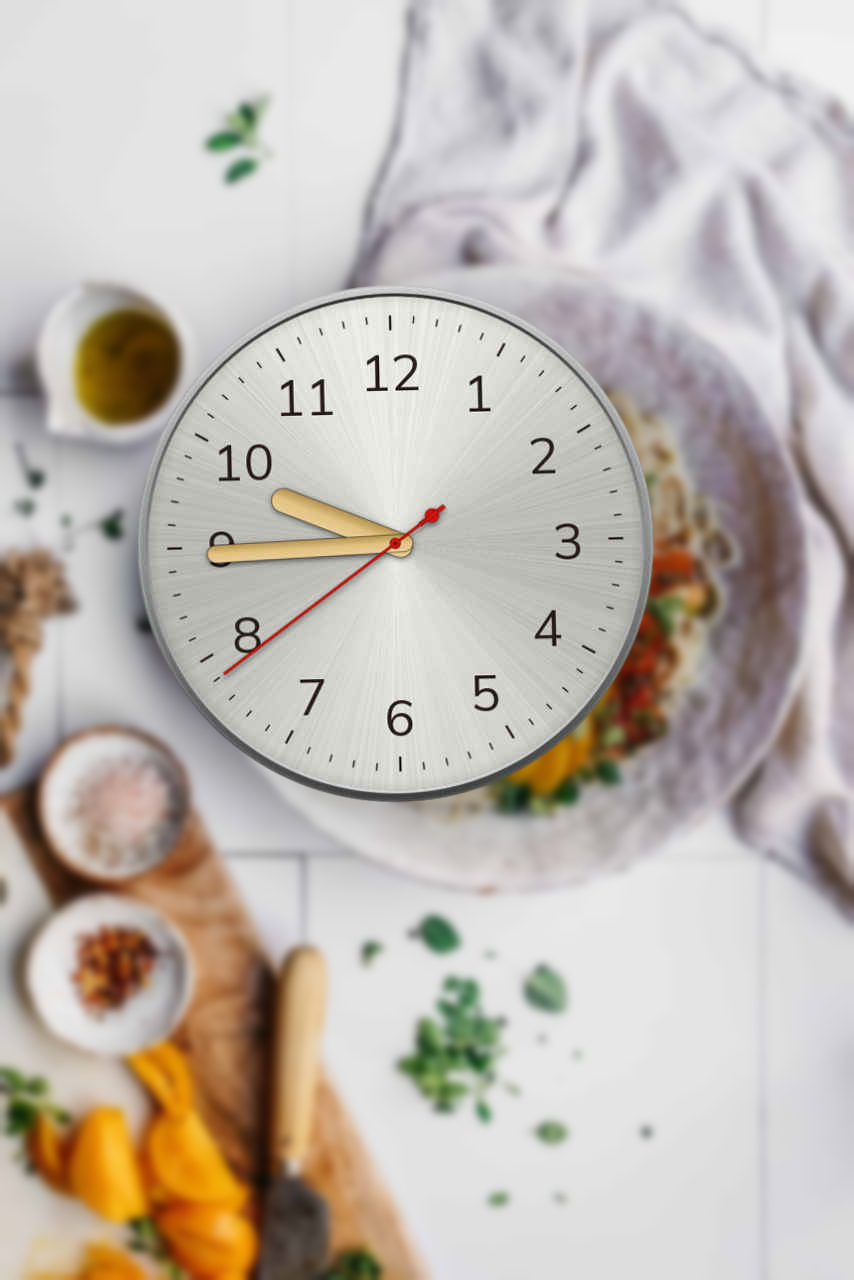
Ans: 9:44:39
